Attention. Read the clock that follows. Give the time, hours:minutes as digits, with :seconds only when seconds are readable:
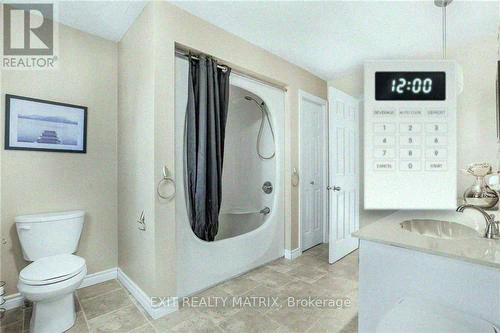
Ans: 12:00
